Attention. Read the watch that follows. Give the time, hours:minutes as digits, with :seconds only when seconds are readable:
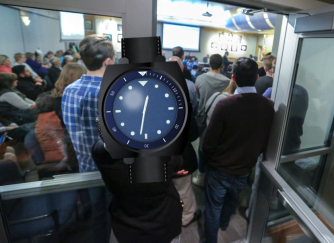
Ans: 12:32
